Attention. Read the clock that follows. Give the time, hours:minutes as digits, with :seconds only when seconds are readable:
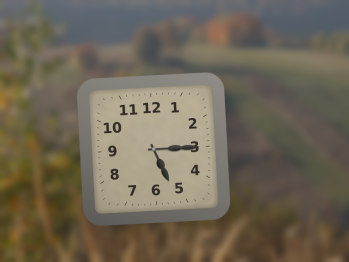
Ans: 5:15
